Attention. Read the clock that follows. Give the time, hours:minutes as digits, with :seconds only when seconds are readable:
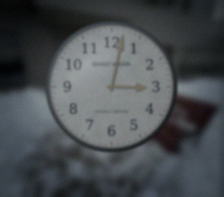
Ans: 3:02
